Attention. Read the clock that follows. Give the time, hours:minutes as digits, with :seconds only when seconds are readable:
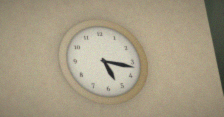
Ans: 5:17
